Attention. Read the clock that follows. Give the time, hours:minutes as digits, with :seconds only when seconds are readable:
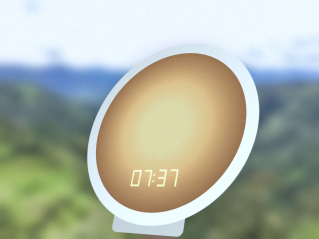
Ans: 7:37
